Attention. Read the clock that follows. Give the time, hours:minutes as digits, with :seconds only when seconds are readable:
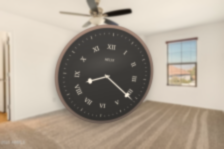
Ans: 8:21
